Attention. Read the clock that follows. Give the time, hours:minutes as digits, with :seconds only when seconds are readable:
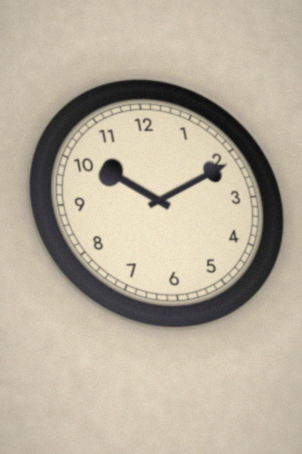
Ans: 10:11
